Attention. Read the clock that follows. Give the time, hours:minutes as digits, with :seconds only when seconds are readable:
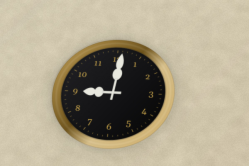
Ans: 9:01
